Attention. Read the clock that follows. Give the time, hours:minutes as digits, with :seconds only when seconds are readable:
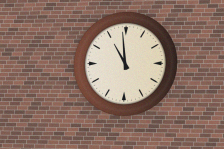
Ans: 10:59
